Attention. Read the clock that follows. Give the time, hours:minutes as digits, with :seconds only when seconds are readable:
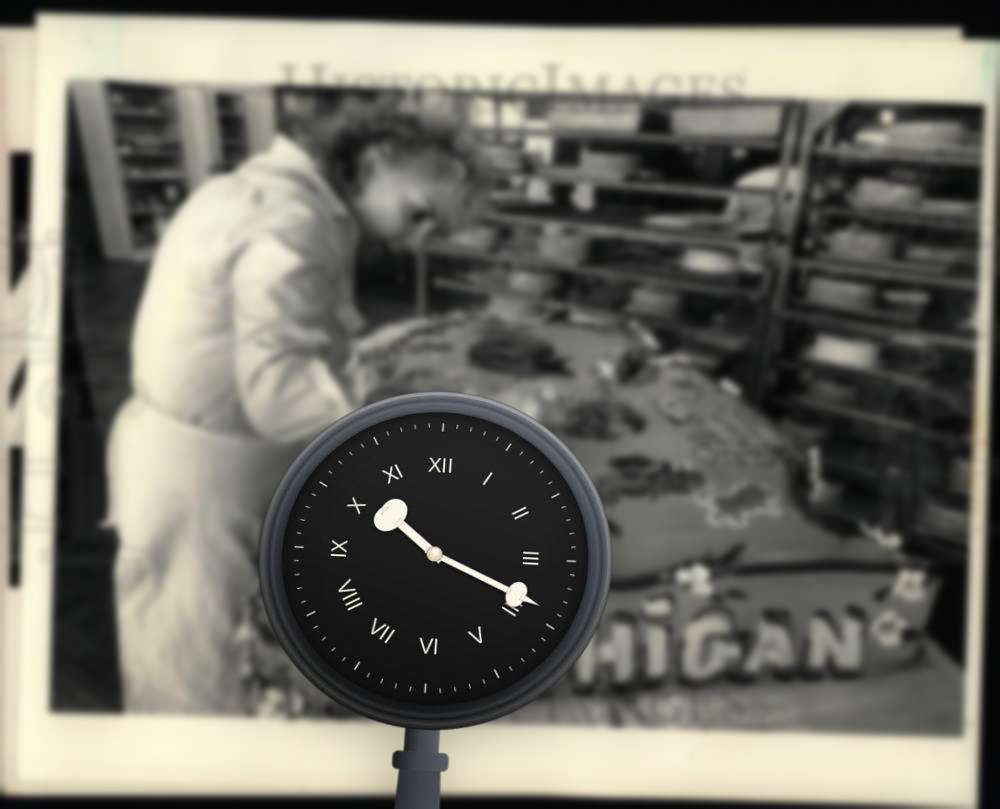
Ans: 10:19
